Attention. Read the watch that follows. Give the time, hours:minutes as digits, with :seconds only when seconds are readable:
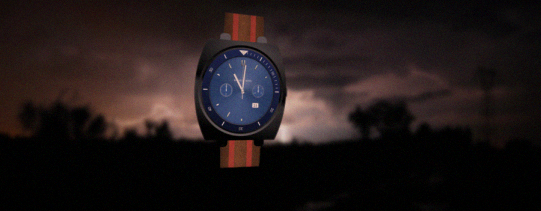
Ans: 11:01
